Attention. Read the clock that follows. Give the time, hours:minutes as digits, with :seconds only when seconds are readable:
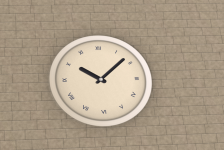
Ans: 10:08
